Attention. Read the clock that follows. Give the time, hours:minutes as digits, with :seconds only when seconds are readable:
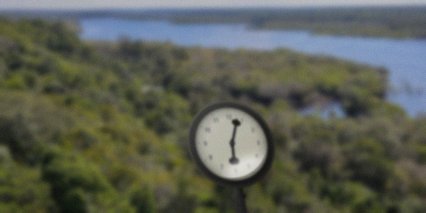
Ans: 6:03
